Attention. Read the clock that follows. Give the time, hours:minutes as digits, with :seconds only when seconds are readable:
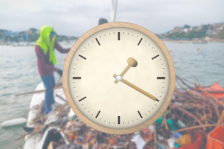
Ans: 1:20
